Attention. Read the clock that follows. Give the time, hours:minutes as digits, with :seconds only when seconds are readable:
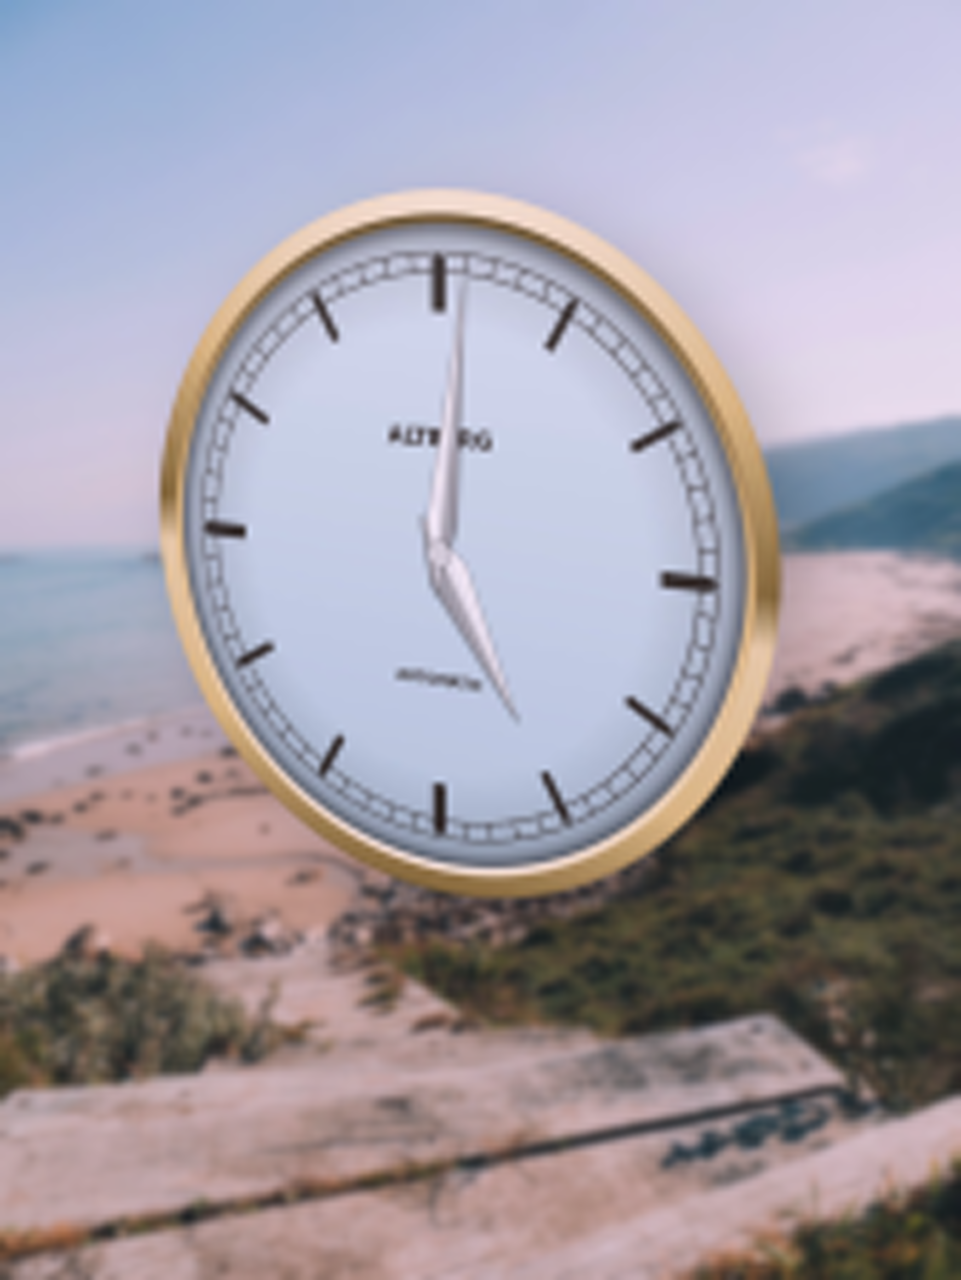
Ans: 5:01
